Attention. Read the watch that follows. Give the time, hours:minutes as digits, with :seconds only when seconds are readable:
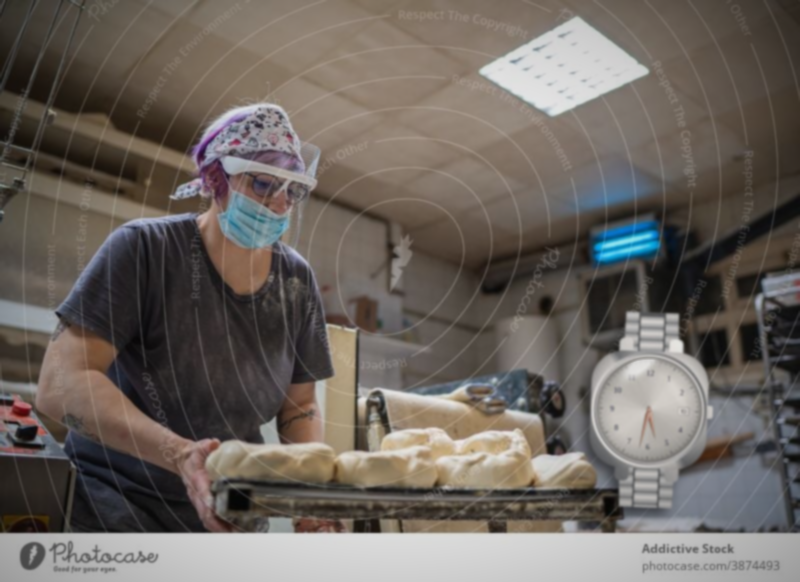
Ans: 5:32
